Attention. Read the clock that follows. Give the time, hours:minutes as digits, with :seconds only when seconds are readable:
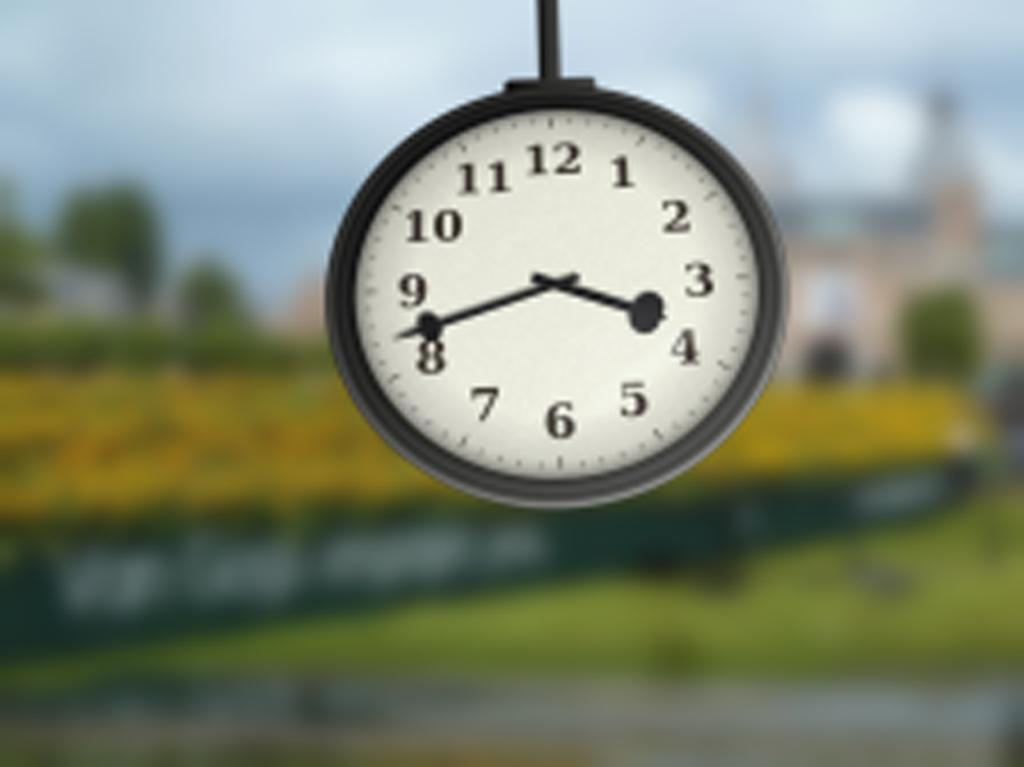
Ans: 3:42
